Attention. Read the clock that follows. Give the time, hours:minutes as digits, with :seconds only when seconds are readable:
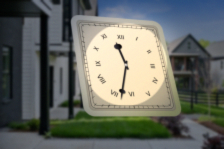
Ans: 11:33
